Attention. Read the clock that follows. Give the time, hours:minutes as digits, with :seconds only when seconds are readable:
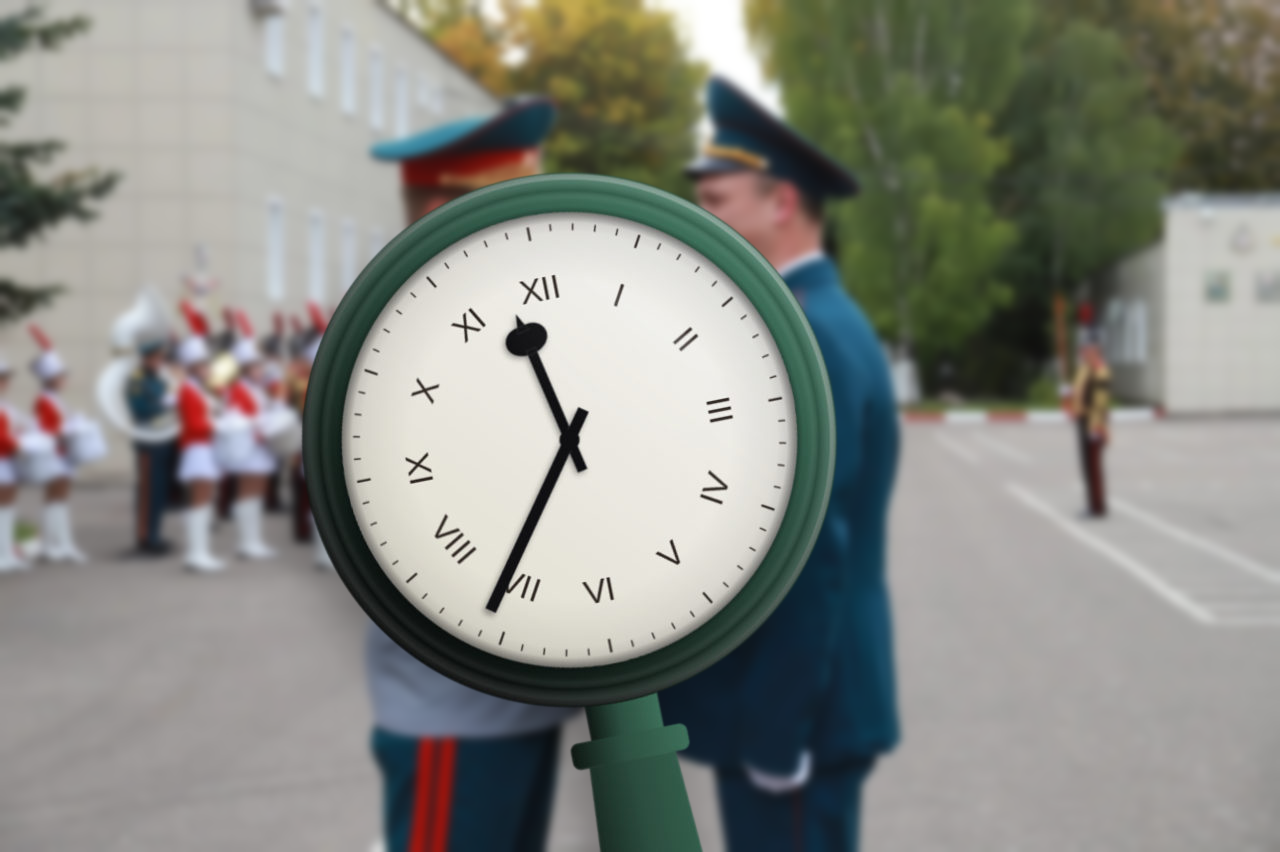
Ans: 11:36
